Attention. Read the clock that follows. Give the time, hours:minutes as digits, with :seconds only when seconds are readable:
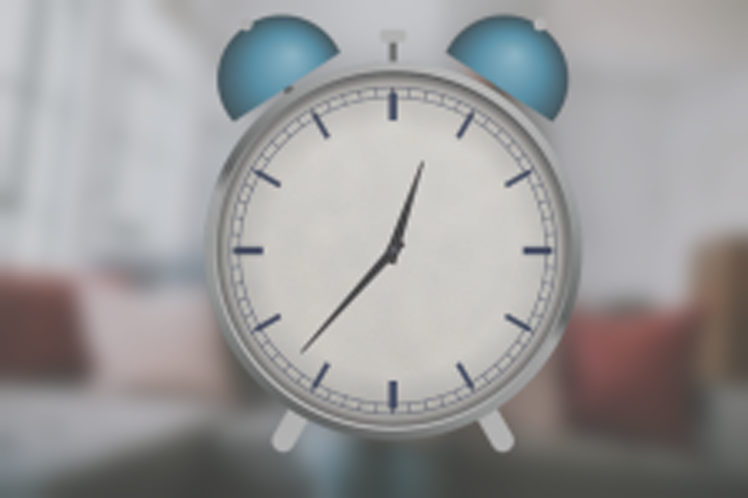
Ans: 12:37
